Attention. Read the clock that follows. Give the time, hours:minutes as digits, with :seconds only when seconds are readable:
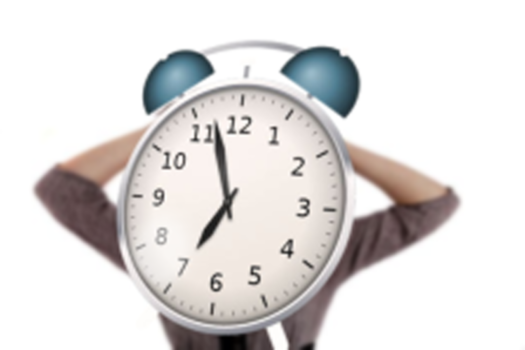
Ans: 6:57
